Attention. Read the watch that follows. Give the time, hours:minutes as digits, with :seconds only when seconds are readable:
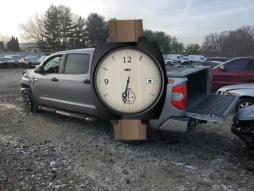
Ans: 6:32
